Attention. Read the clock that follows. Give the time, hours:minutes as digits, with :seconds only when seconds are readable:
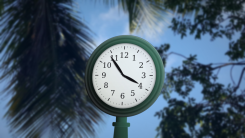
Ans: 3:54
